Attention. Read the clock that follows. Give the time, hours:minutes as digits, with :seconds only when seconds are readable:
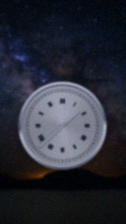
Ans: 1:38
